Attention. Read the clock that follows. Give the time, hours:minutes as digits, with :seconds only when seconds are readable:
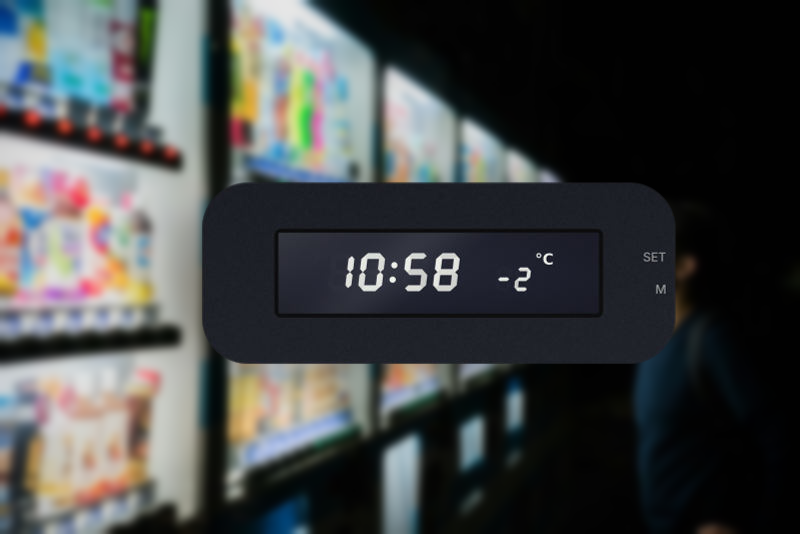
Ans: 10:58
